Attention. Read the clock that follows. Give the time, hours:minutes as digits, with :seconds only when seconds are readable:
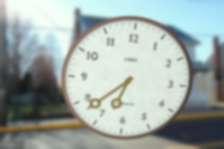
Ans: 6:38
